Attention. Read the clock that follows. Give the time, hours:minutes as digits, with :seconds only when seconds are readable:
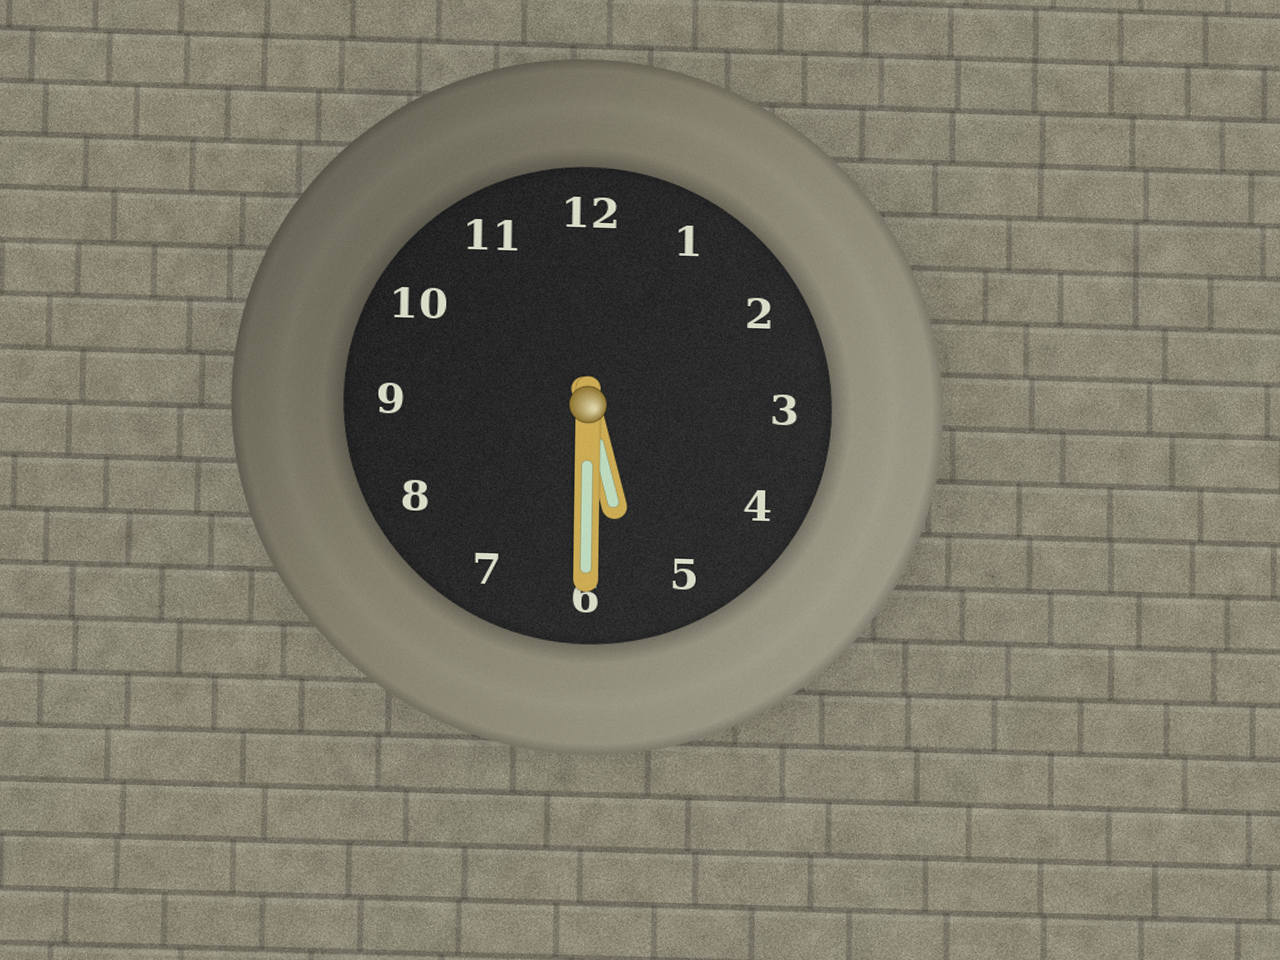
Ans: 5:30
